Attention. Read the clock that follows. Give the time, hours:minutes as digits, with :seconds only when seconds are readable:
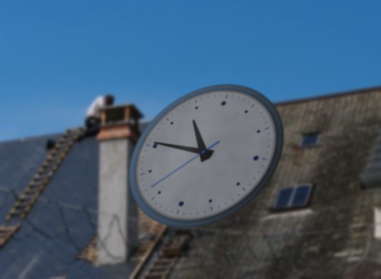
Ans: 10:45:37
